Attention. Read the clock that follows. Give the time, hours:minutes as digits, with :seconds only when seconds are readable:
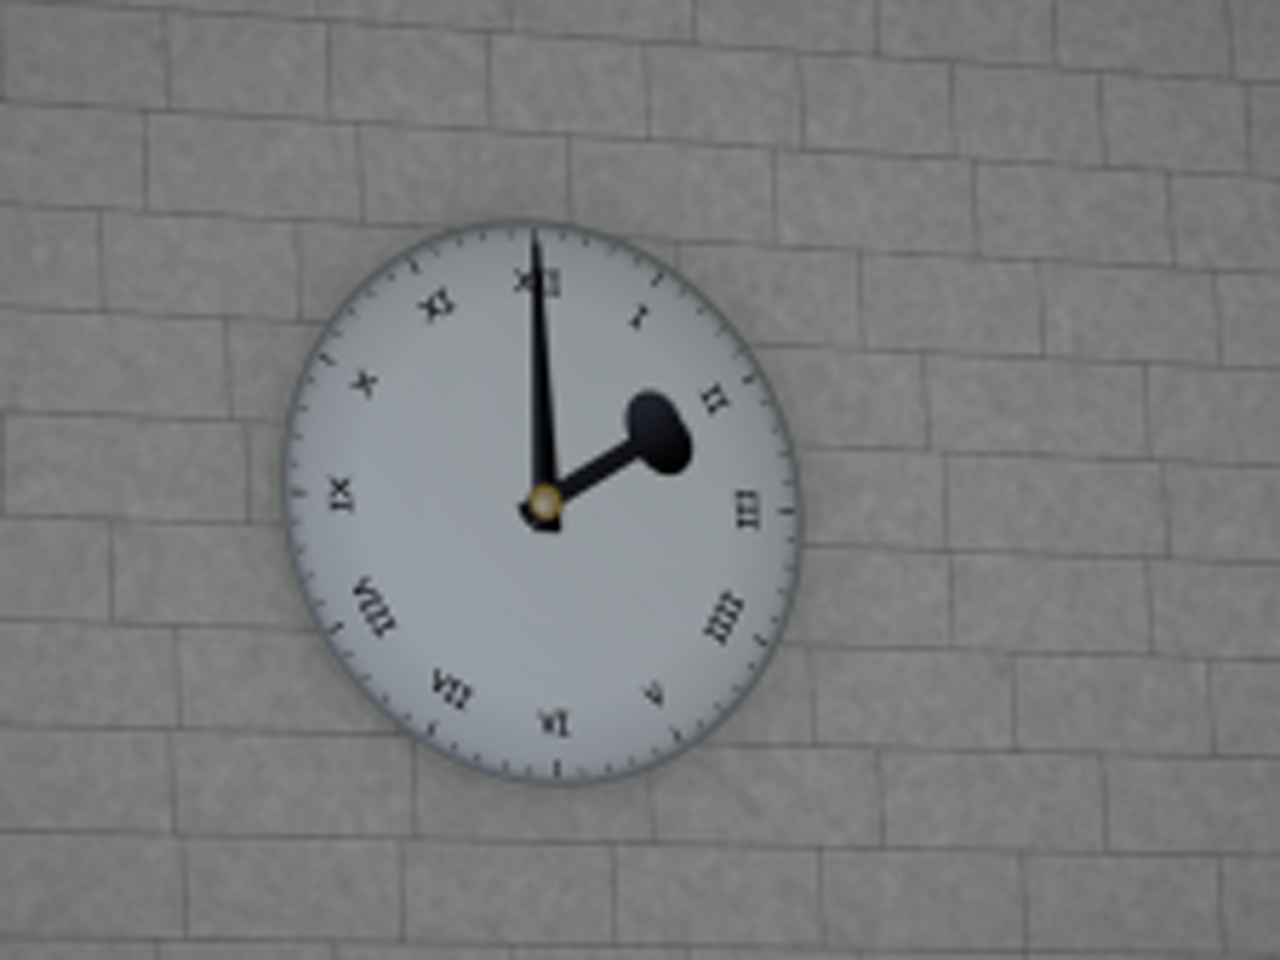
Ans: 2:00
